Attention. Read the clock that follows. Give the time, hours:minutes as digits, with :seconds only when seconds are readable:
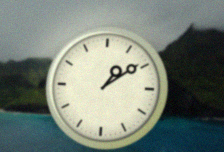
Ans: 1:09
